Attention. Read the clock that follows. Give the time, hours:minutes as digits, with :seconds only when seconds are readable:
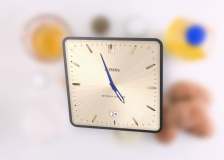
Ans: 4:57
